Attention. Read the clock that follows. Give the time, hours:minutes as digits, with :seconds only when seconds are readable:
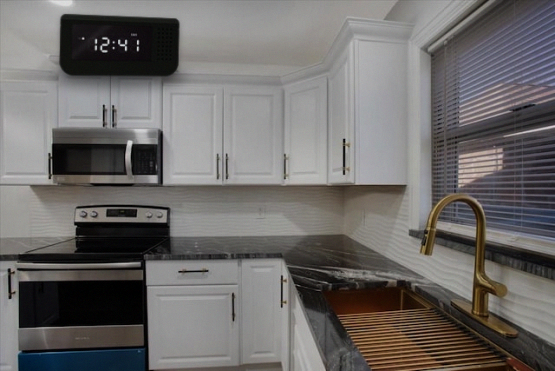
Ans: 12:41
